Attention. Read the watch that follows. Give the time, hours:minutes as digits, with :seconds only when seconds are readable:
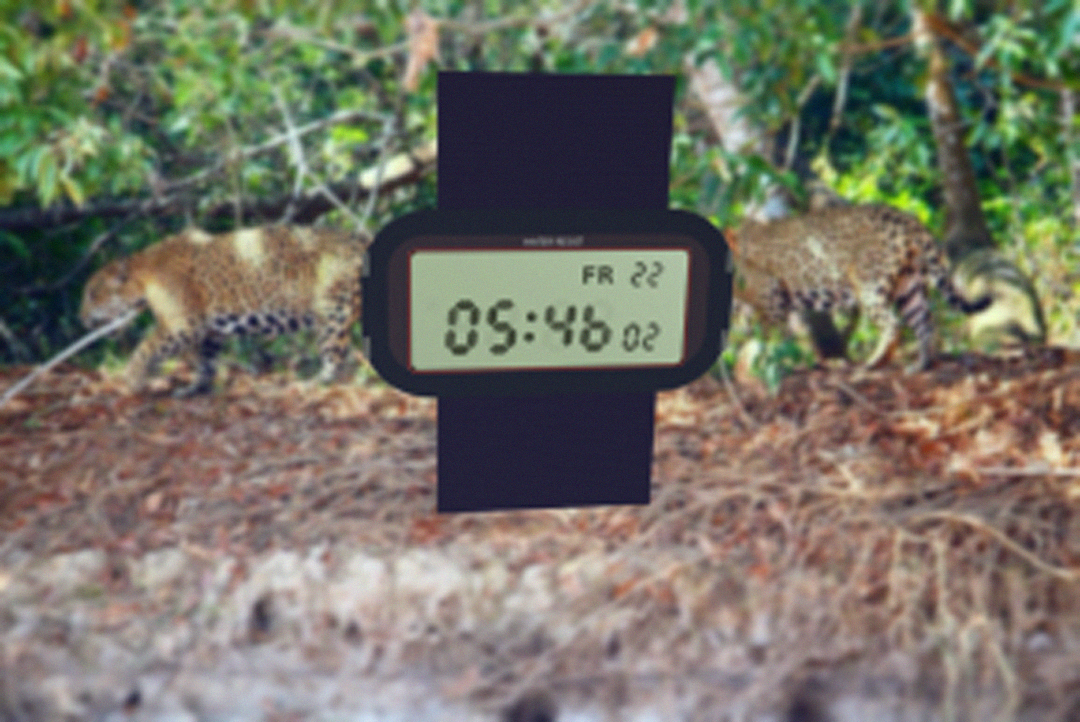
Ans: 5:46:02
